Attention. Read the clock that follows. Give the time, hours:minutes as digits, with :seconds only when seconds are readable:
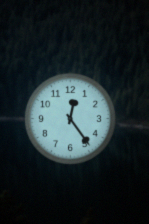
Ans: 12:24
